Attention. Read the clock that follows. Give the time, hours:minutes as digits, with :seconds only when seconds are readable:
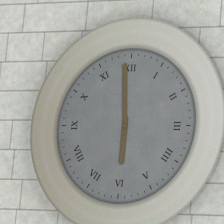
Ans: 5:59
